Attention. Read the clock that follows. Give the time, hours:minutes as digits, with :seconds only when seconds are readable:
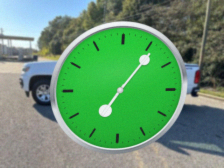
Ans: 7:06
